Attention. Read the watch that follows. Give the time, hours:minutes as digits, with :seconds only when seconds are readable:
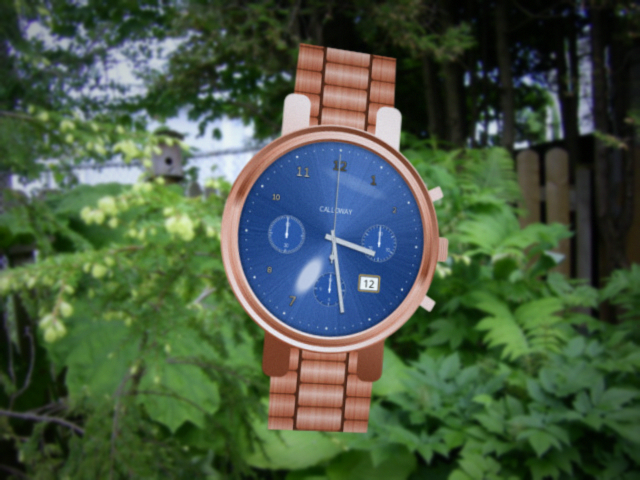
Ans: 3:28
